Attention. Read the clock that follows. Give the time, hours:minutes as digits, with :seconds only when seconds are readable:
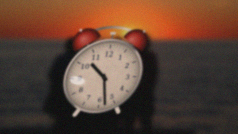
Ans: 10:28
